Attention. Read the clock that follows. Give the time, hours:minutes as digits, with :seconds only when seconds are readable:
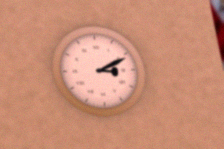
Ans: 3:11
